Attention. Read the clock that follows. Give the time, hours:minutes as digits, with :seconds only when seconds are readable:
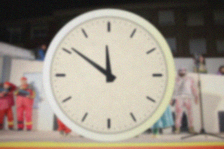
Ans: 11:51
